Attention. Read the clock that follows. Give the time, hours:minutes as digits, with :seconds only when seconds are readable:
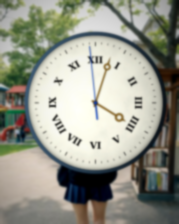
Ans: 4:02:59
